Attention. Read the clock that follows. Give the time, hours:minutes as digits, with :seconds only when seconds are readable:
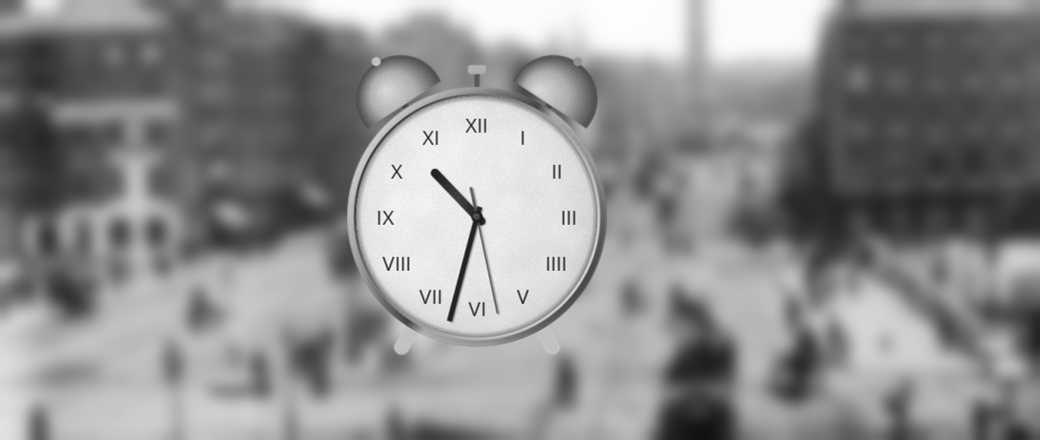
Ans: 10:32:28
